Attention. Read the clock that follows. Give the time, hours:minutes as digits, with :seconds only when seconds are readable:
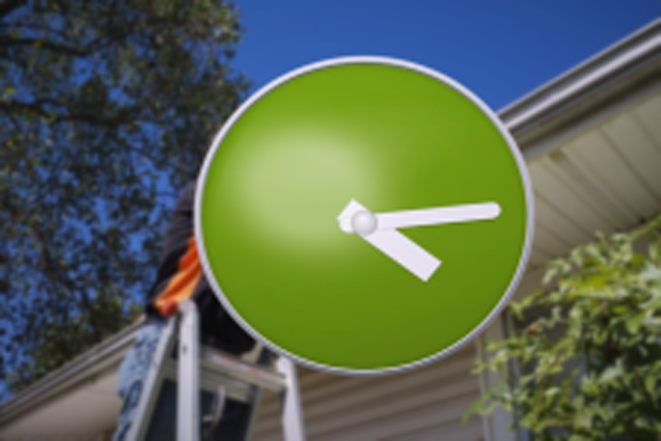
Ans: 4:14
